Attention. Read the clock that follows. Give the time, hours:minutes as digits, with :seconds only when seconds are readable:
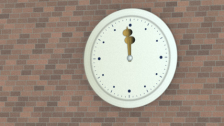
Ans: 11:59
